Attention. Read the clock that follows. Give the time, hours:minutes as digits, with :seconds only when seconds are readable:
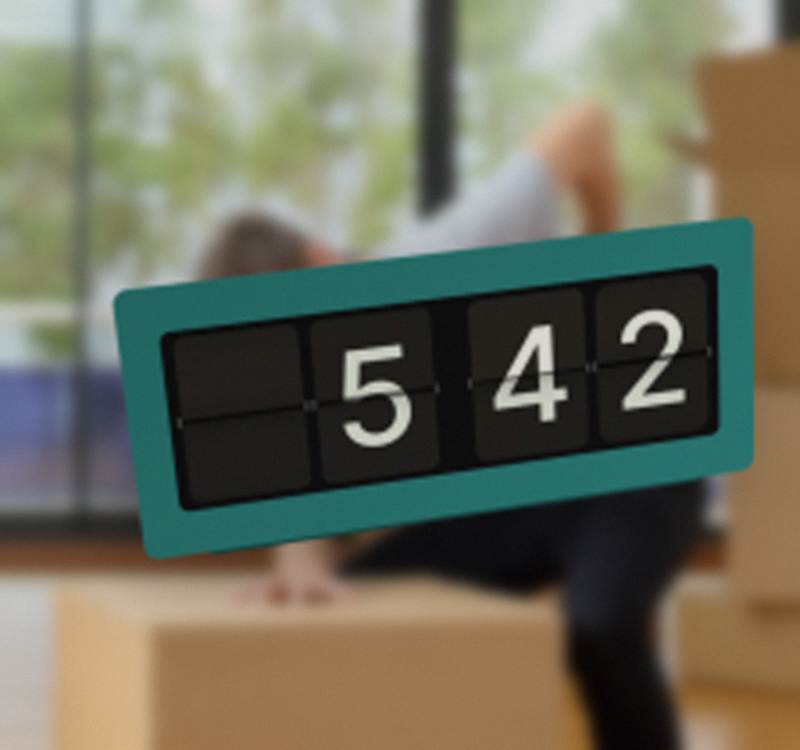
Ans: 5:42
